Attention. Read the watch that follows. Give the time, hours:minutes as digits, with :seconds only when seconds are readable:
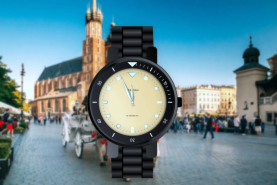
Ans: 11:56
